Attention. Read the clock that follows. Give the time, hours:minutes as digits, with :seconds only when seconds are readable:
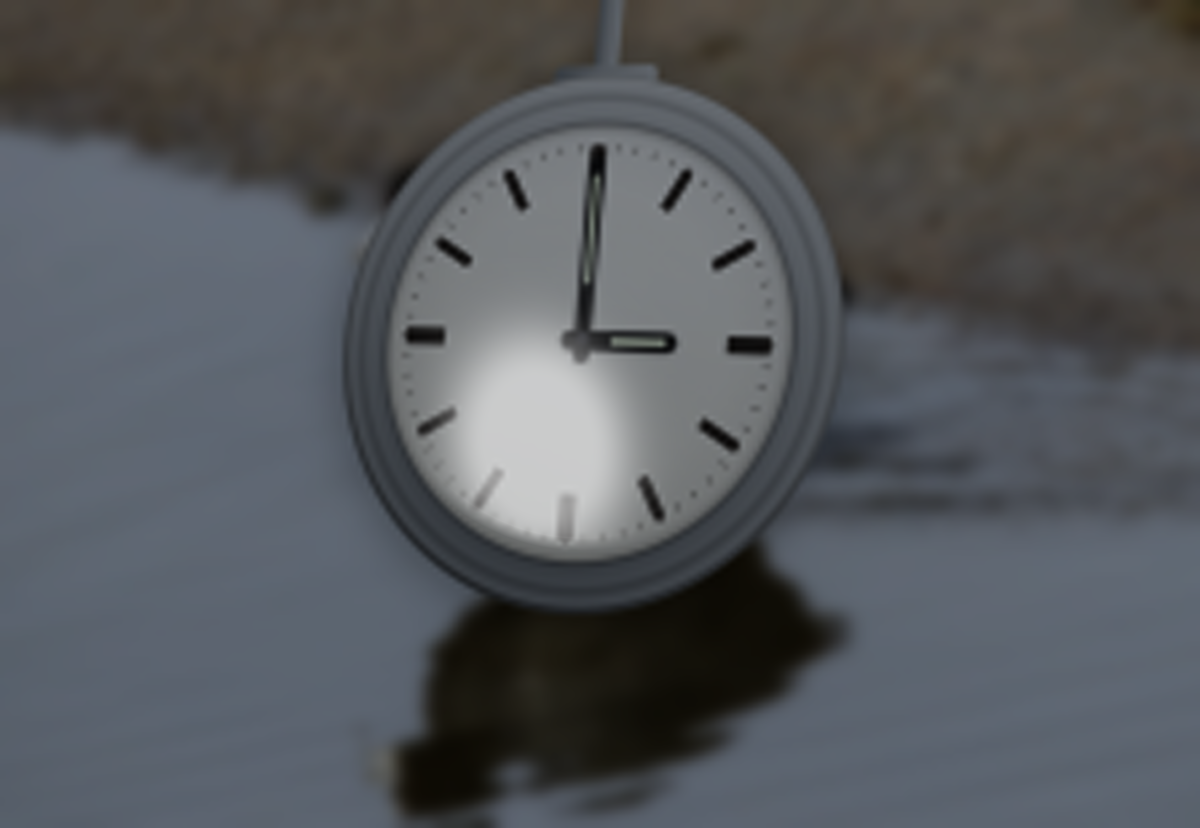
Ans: 3:00
